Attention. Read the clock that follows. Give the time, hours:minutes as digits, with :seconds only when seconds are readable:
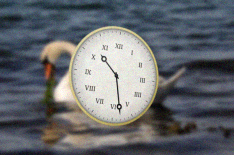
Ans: 10:28
